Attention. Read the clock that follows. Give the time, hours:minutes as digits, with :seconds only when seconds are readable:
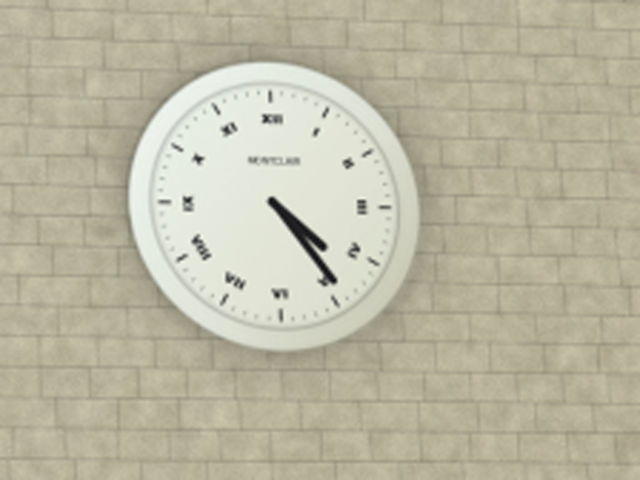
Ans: 4:24
